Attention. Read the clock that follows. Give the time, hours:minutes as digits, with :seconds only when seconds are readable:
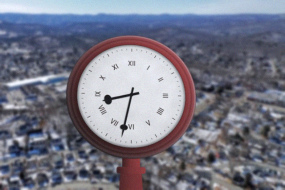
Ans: 8:32
